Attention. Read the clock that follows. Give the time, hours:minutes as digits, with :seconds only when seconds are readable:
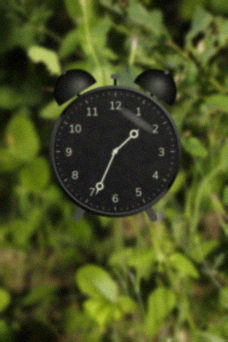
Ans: 1:34
